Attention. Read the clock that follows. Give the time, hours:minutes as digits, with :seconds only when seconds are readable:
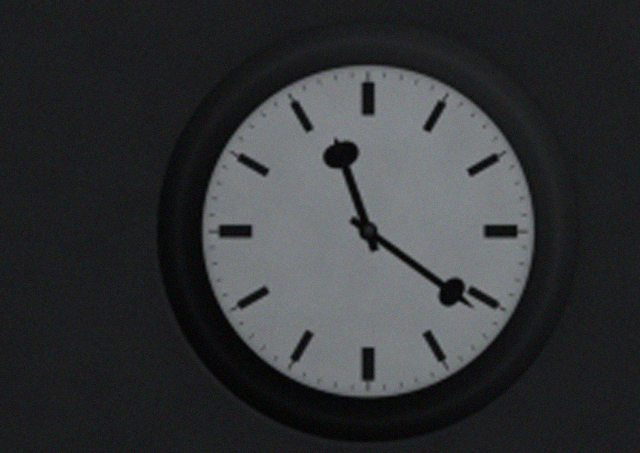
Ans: 11:21
